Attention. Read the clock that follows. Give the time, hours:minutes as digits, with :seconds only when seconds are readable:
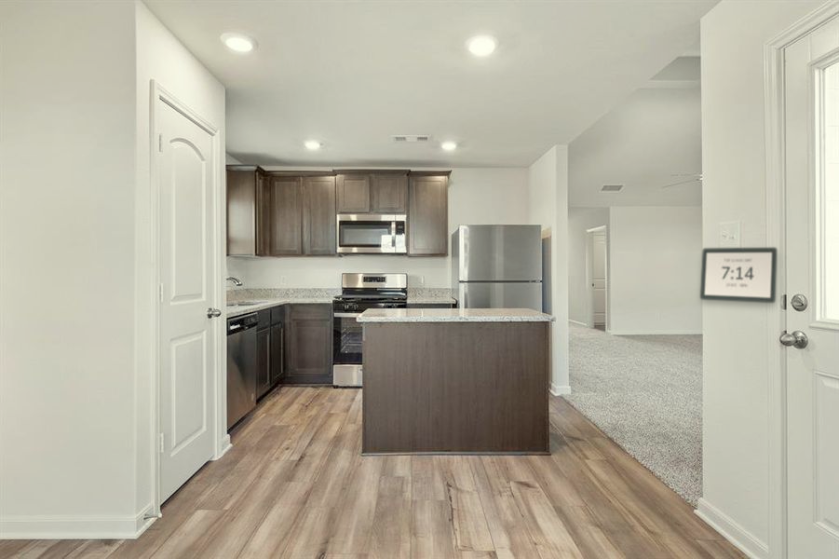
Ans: 7:14
